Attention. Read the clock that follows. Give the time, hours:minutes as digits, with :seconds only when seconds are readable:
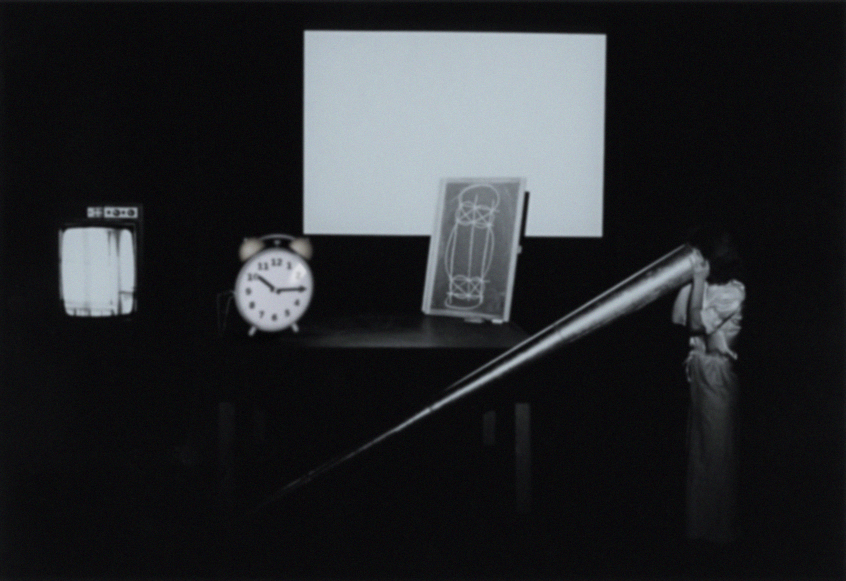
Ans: 10:15
